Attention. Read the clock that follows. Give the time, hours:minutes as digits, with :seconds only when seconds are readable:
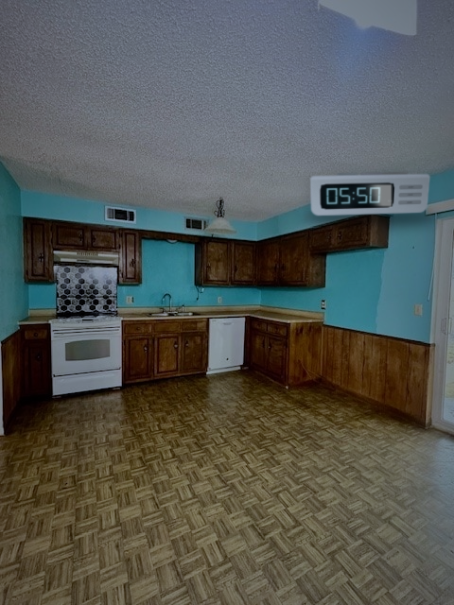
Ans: 5:50
